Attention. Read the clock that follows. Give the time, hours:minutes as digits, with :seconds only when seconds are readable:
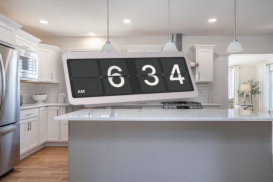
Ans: 6:34
